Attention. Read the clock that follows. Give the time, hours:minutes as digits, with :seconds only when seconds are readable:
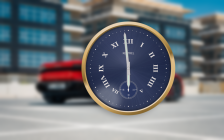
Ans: 5:59
